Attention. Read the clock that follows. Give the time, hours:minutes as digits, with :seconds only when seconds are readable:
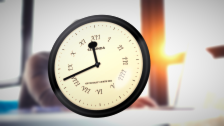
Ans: 11:42
